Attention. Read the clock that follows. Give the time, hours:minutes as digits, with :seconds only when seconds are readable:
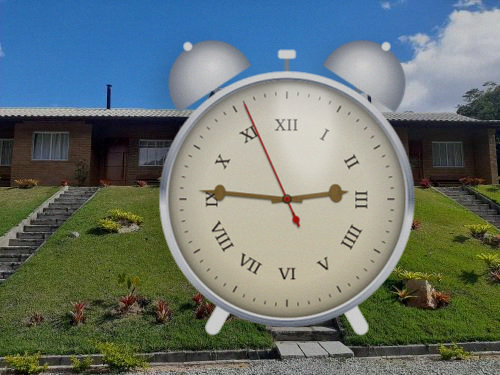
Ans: 2:45:56
